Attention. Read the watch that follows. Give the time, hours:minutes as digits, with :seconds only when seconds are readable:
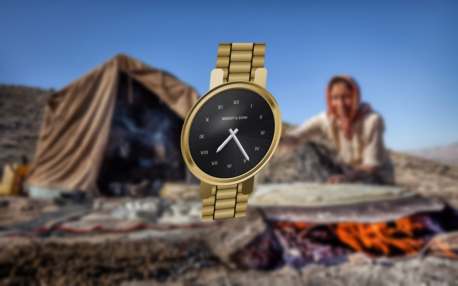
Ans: 7:24
